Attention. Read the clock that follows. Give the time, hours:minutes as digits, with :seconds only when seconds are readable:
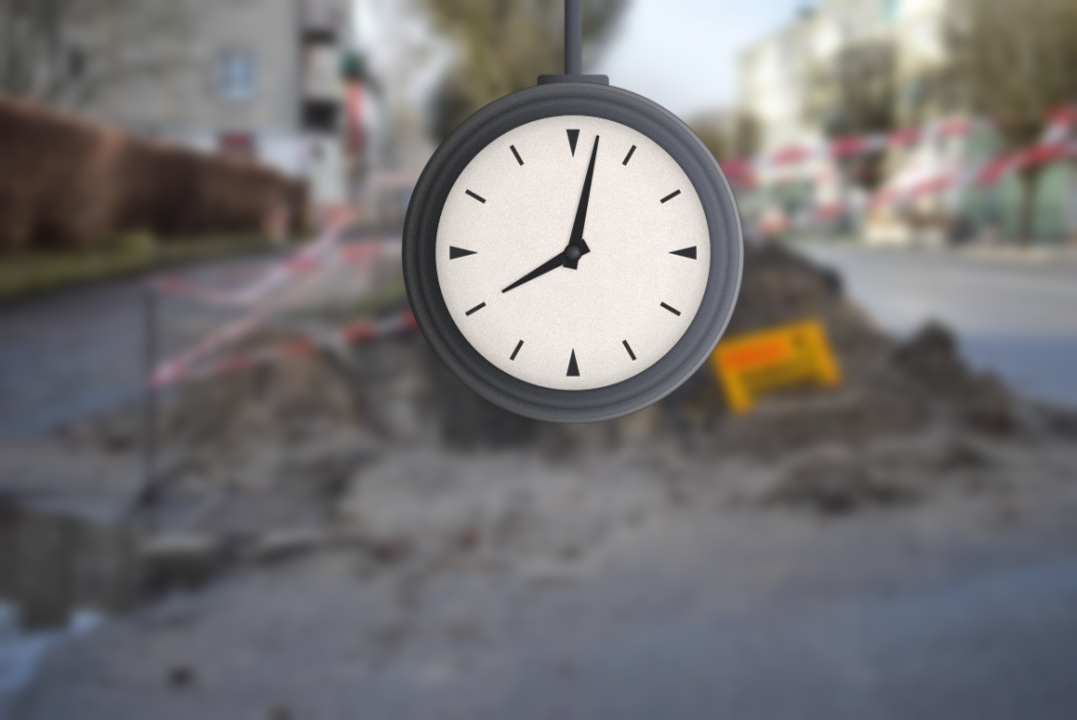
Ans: 8:02
